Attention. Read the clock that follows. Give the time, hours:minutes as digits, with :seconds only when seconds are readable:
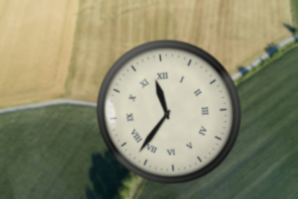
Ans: 11:37
